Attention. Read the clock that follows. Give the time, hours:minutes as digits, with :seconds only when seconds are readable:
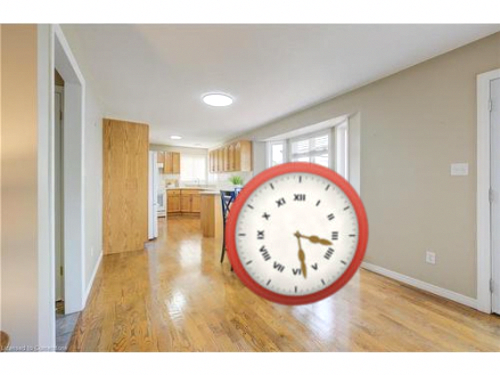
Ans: 3:28
